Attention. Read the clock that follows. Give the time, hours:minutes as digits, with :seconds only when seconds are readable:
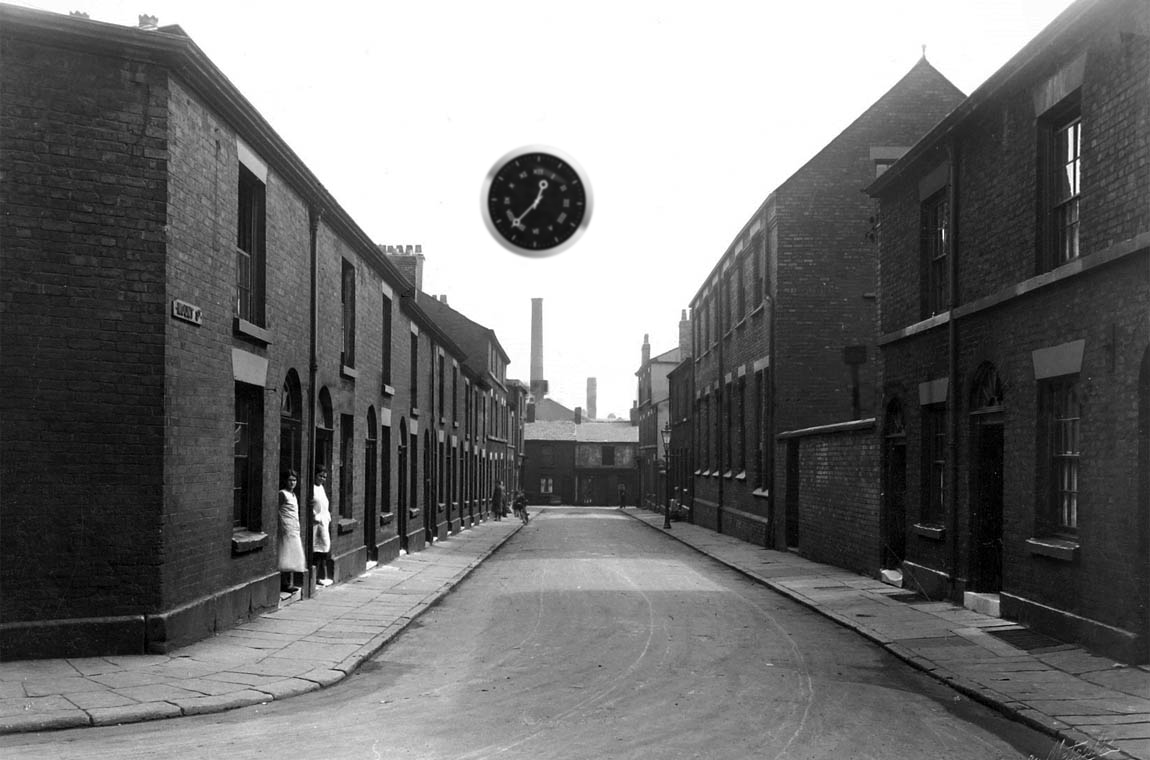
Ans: 12:37
